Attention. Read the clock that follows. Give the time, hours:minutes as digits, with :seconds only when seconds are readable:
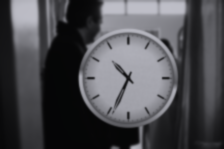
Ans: 10:34
